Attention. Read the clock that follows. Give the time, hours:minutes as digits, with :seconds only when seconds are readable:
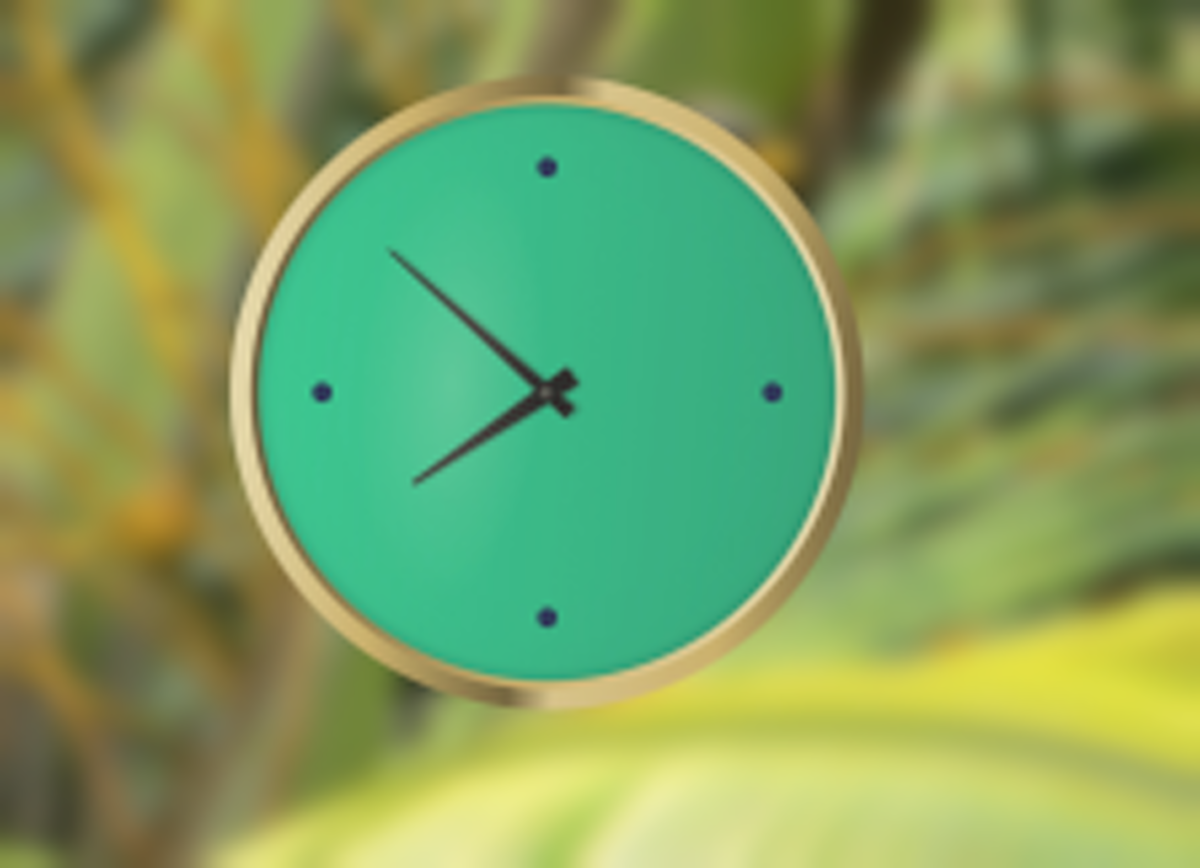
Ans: 7:52
